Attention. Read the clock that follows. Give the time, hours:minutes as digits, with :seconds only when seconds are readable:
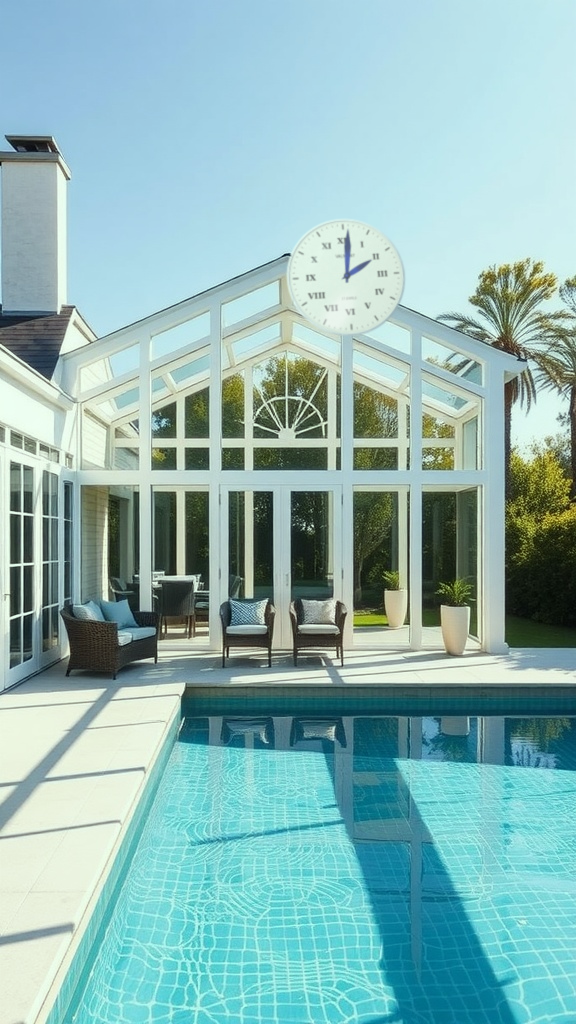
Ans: 2:01
